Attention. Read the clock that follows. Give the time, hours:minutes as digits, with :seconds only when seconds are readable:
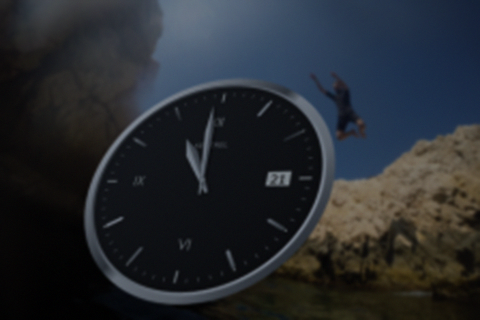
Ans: 10:59
